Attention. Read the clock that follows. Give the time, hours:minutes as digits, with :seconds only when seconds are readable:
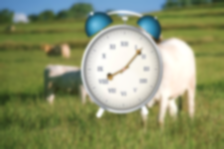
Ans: 8:07
